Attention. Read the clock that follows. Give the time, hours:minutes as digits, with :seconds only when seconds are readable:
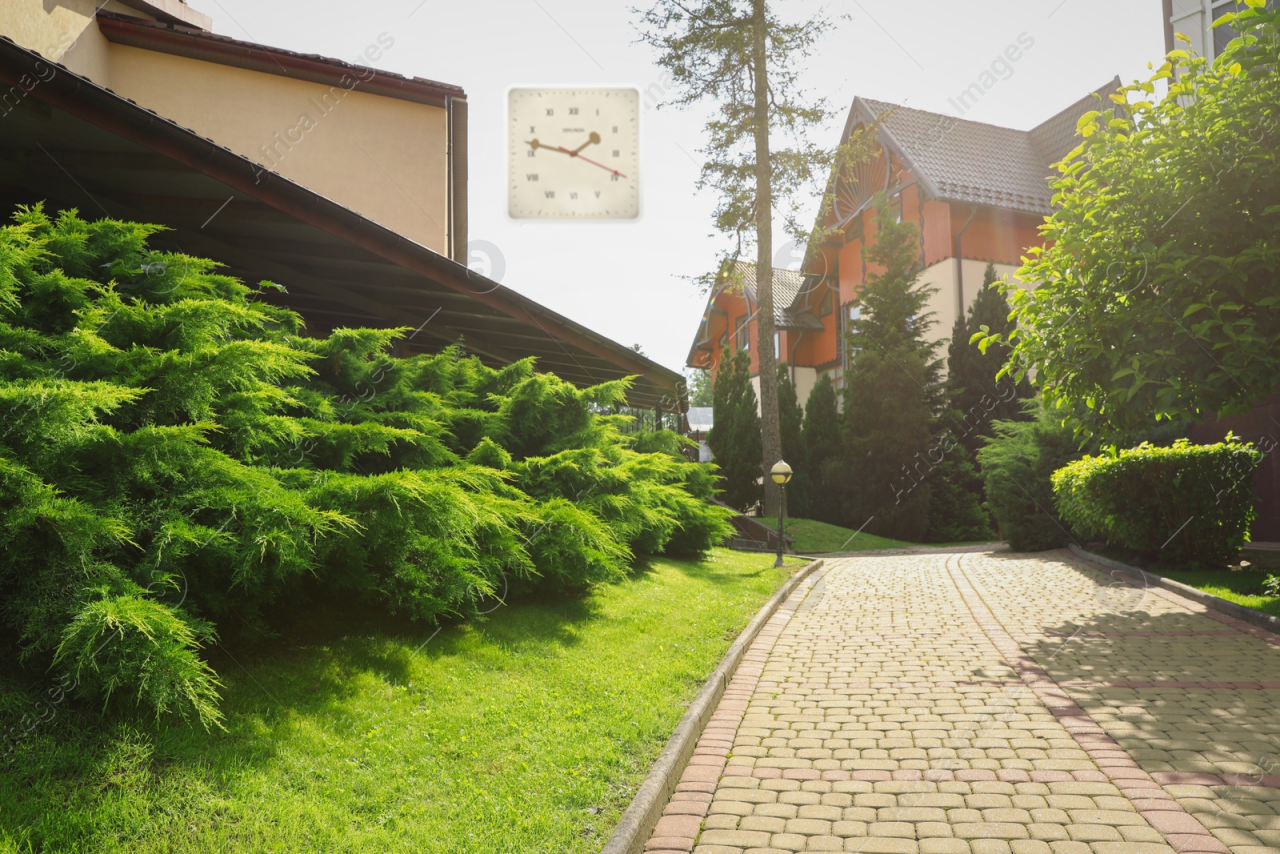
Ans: 1:47:19
